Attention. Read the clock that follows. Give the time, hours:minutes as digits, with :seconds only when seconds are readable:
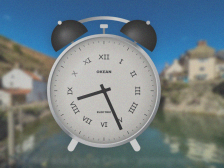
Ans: 8:26
